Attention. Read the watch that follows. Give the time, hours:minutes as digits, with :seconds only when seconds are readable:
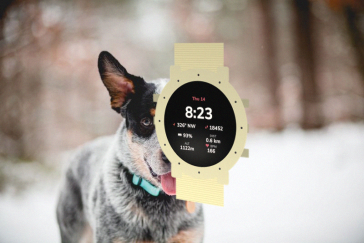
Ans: 8:23
